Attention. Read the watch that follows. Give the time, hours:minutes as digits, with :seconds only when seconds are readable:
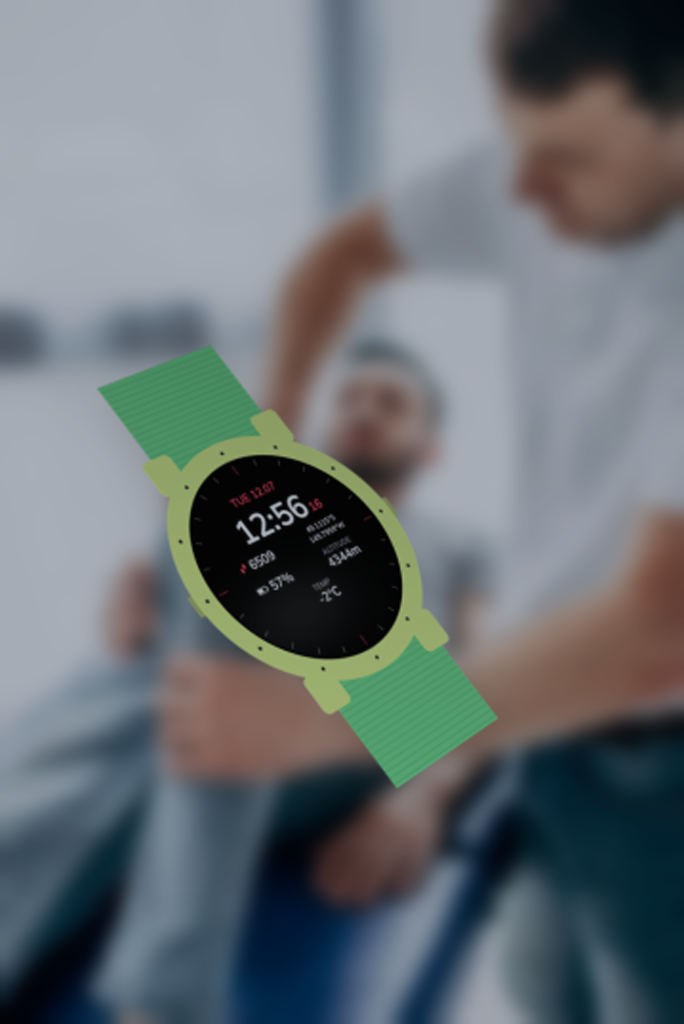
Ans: 12:56
